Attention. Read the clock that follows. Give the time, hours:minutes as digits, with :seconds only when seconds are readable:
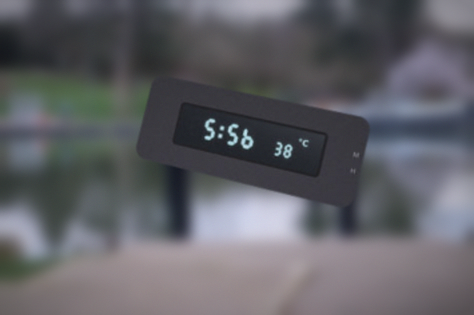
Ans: 5:56
